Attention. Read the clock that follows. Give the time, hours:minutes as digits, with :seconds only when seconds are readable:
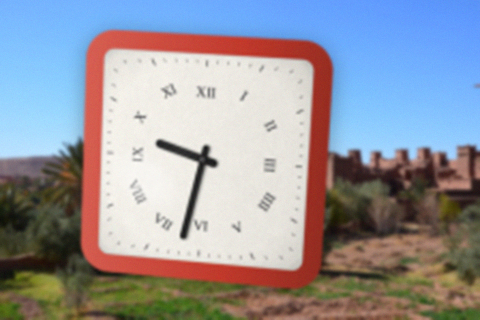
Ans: 9:32
